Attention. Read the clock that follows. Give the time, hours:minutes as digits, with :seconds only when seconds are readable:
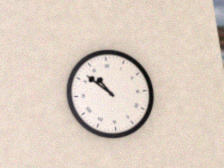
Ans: 10:52
